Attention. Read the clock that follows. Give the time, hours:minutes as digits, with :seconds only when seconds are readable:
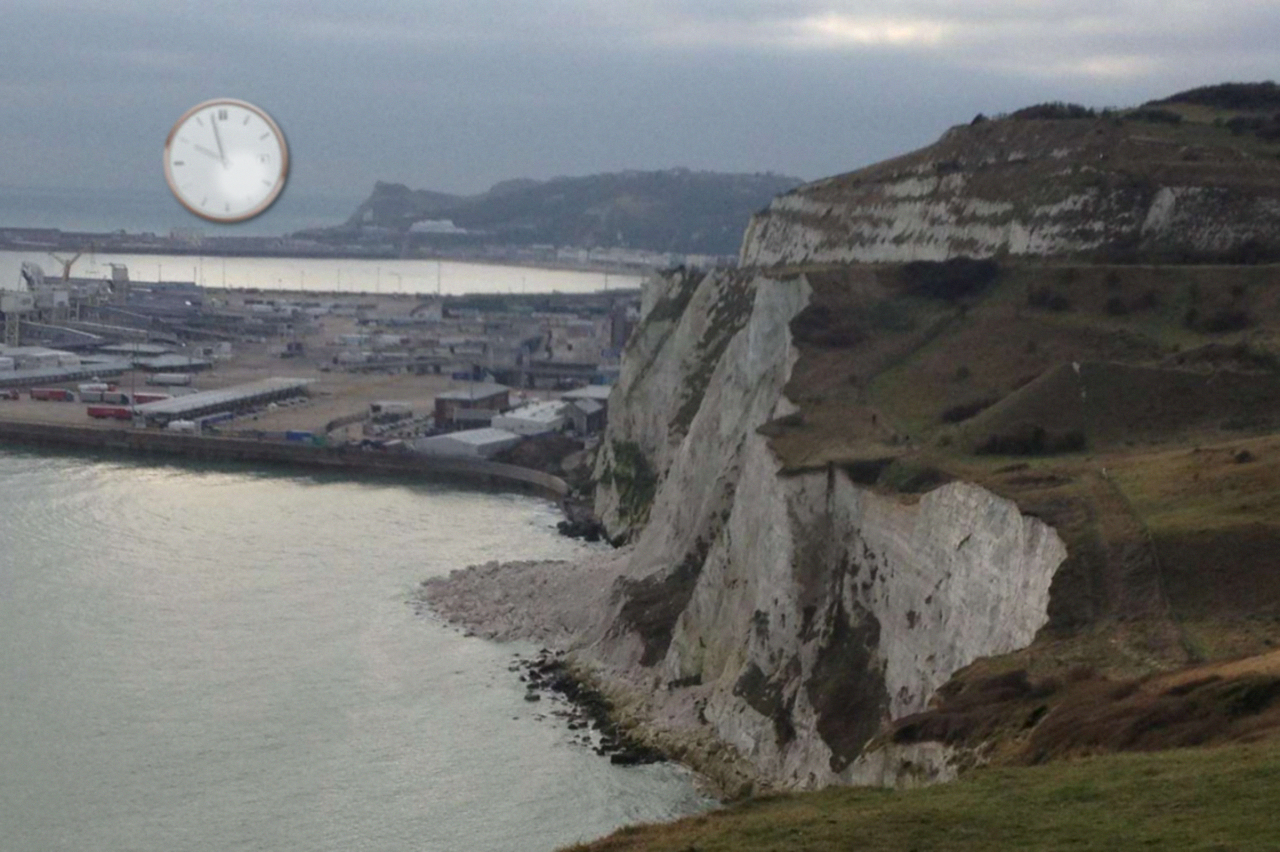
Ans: 9:58
